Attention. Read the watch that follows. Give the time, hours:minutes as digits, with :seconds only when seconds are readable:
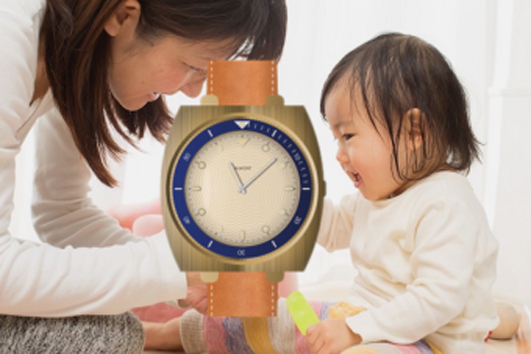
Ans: 11:08
